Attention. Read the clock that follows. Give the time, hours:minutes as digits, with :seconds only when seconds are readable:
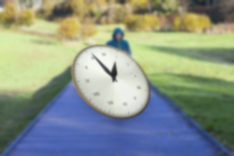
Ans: 12:56
